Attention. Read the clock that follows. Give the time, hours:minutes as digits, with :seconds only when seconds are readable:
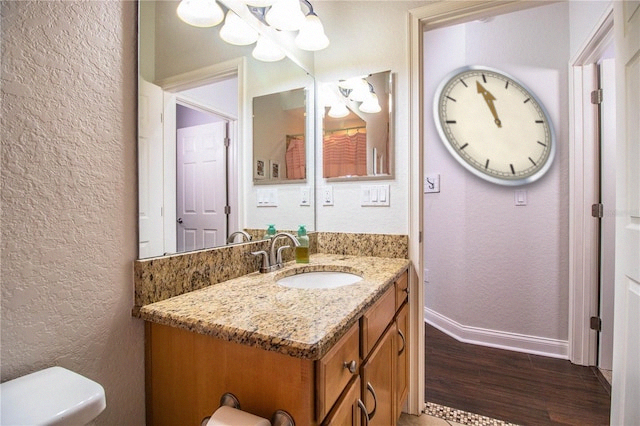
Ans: 11:58
